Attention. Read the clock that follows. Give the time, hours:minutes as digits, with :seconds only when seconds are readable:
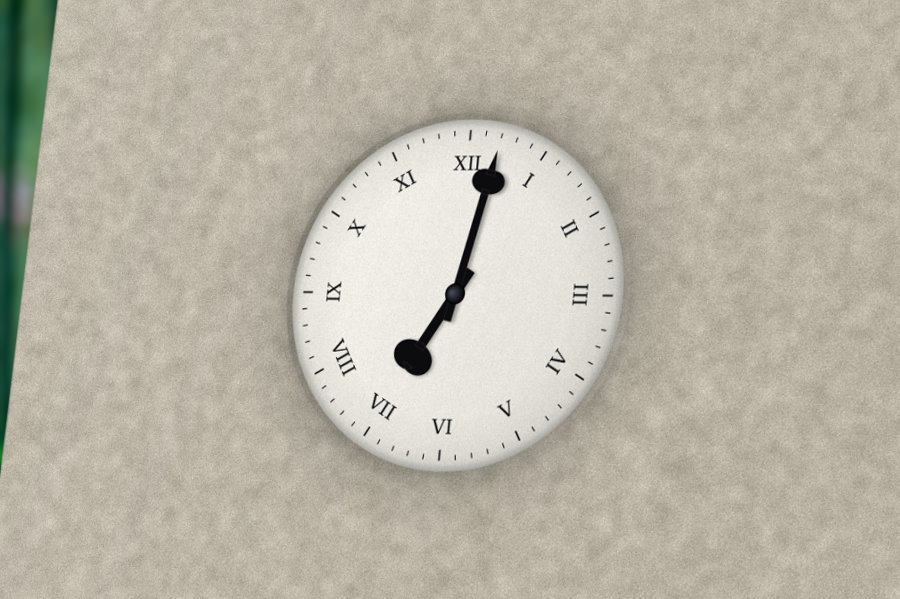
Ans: 7:02
